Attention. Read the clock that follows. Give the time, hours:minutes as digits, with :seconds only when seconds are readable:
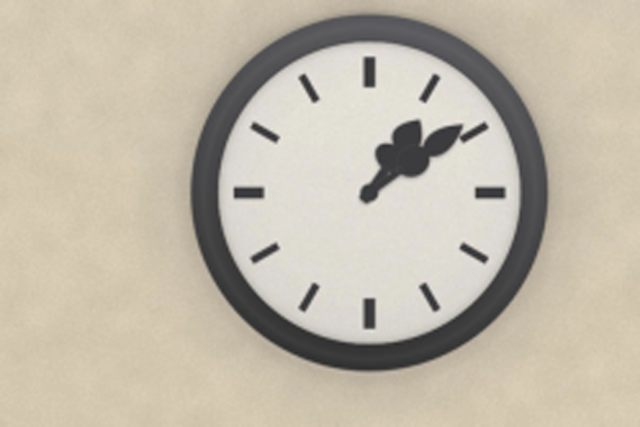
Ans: 1:09
